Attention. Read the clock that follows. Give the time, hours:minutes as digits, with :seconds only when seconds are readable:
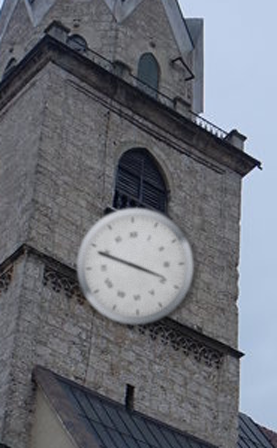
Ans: 3:49
